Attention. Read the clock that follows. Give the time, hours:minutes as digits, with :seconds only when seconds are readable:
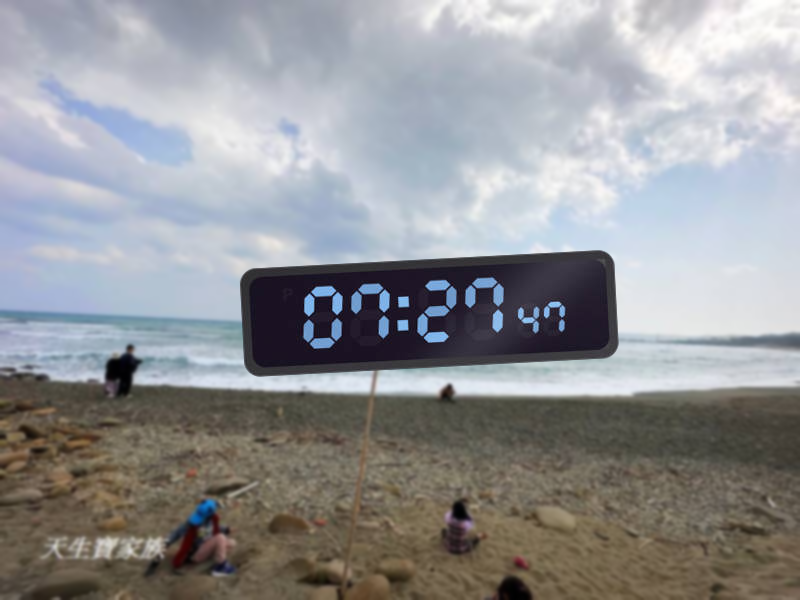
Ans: 7:27:47
